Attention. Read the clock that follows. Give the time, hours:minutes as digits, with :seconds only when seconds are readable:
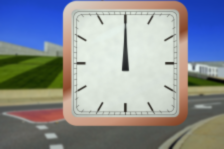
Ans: 12:00
